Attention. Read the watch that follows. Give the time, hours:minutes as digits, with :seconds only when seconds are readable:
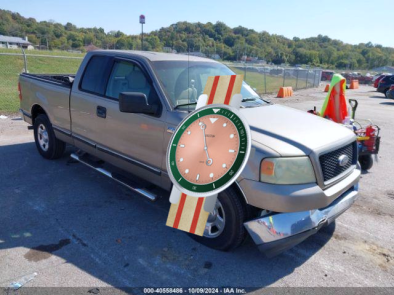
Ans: 4:56
